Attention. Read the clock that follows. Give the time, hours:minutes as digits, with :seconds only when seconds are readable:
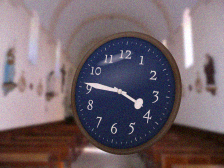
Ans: 3:46
